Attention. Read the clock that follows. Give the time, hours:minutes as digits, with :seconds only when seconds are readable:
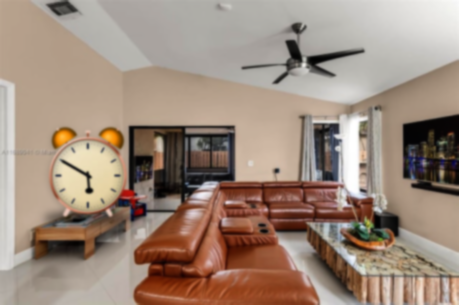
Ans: 5:50
